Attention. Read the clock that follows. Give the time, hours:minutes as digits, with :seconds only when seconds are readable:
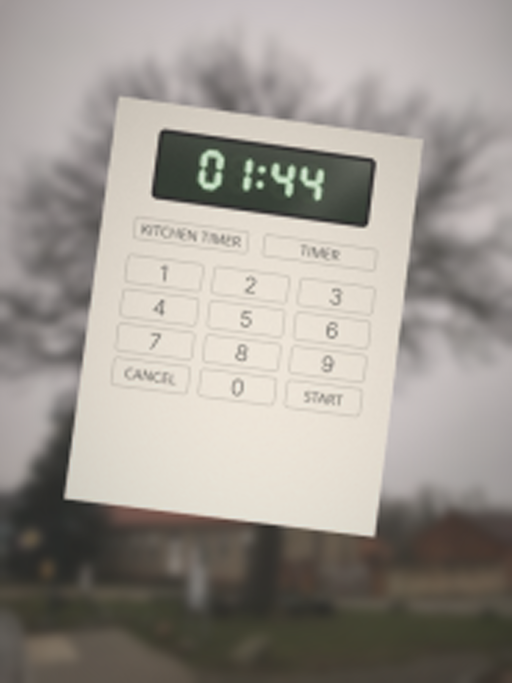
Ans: 1:44
